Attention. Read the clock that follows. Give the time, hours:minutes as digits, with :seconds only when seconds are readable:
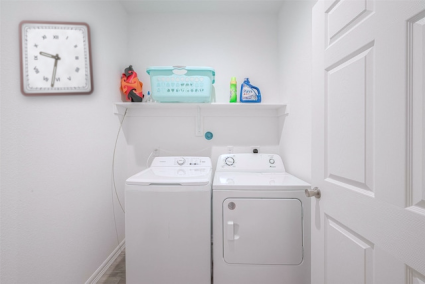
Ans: 9:32
